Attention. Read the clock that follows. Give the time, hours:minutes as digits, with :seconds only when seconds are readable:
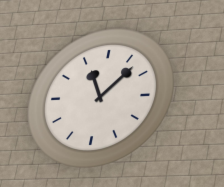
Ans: 11:07
